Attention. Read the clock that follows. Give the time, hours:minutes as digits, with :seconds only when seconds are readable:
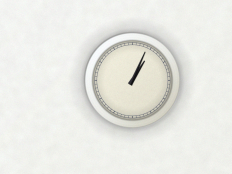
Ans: 1:04
